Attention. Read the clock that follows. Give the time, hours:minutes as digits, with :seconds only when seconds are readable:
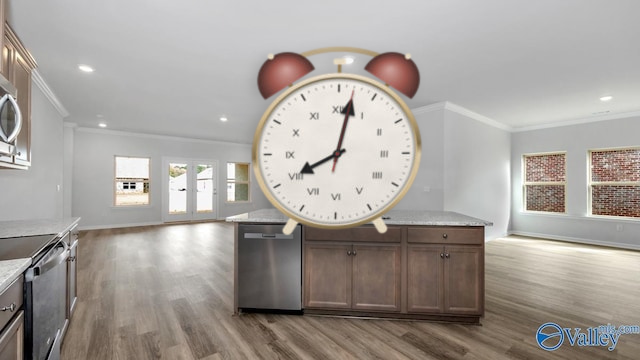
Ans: 8:02:02
